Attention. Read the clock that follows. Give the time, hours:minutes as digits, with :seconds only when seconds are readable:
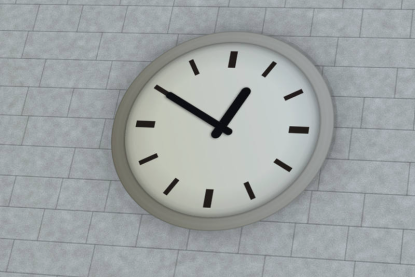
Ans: 12:50
